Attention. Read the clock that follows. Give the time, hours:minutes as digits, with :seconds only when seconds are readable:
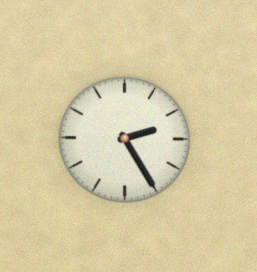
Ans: 2:25
